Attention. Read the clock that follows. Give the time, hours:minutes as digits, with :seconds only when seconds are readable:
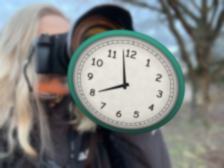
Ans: 7:58
